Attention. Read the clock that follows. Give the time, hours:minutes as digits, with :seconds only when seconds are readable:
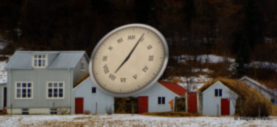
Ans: 7:04
